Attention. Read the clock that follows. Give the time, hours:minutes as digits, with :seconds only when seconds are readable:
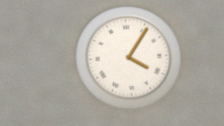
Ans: 4:06
